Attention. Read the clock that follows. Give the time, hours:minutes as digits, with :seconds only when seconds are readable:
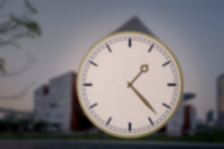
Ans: 1:23
